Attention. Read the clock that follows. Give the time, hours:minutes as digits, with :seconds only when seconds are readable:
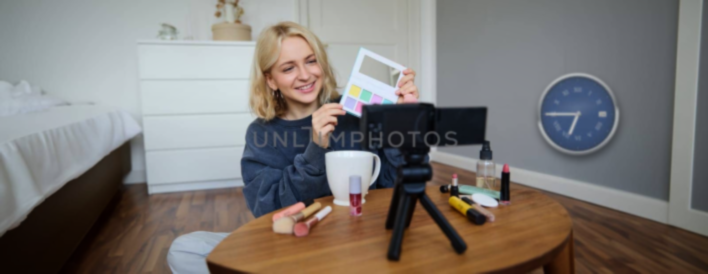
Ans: 6:45
